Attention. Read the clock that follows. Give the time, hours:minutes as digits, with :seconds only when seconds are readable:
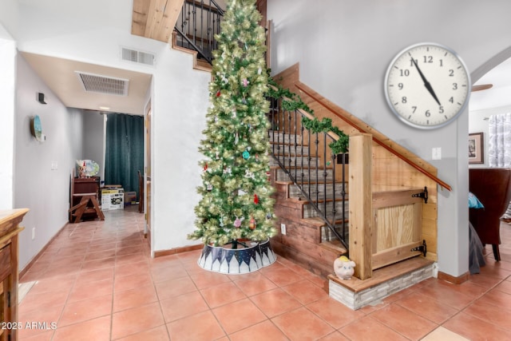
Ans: 4:55
